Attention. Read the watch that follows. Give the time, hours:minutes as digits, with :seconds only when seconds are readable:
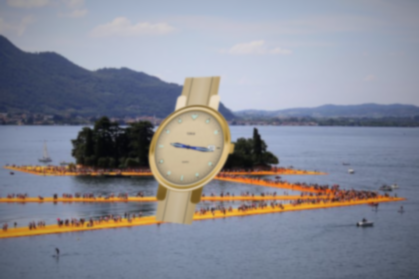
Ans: 9:16
